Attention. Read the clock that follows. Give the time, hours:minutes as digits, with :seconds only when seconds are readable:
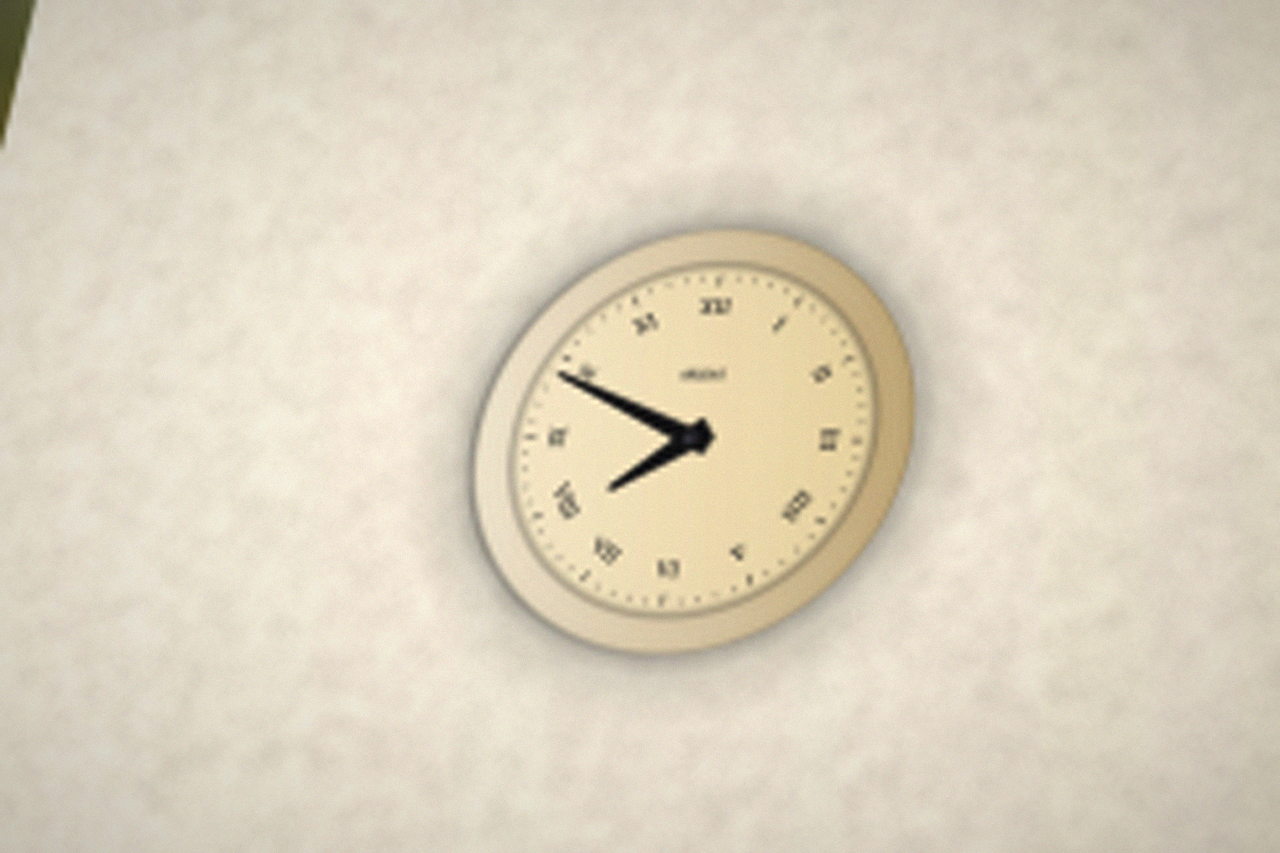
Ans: 7:49
